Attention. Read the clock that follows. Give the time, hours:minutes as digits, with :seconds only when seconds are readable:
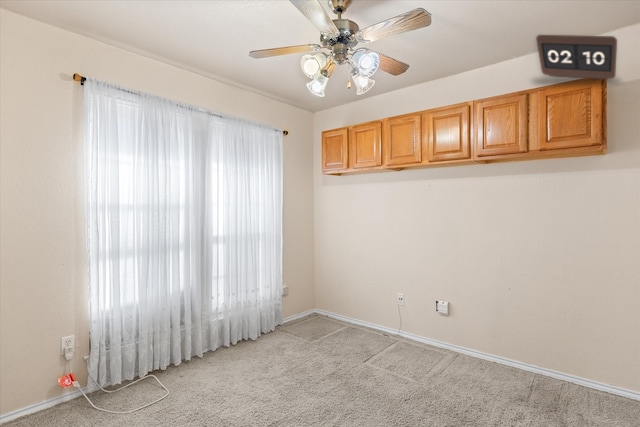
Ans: 2:10
